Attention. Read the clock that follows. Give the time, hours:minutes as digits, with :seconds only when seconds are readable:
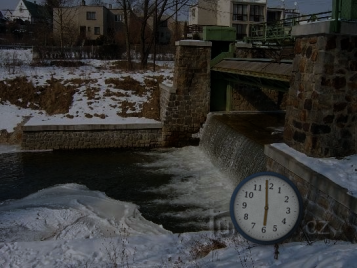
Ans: 5:59
